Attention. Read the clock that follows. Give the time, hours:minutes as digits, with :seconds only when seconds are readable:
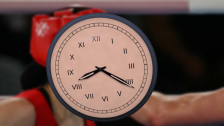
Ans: 8:21
